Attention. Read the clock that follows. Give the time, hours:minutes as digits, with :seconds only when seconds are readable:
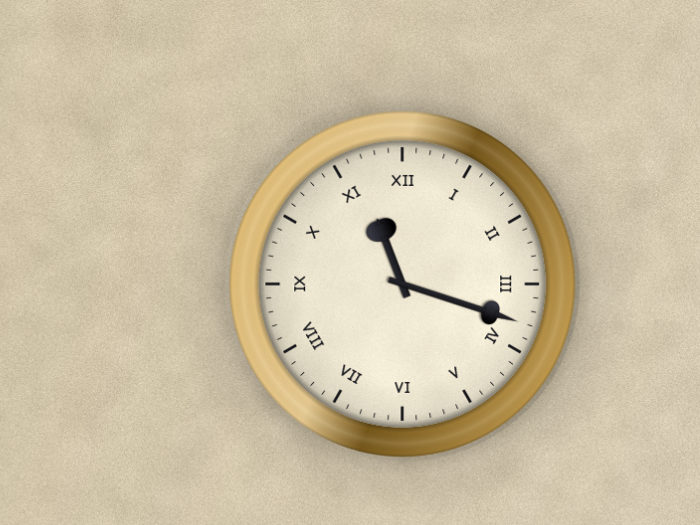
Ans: 11:18
